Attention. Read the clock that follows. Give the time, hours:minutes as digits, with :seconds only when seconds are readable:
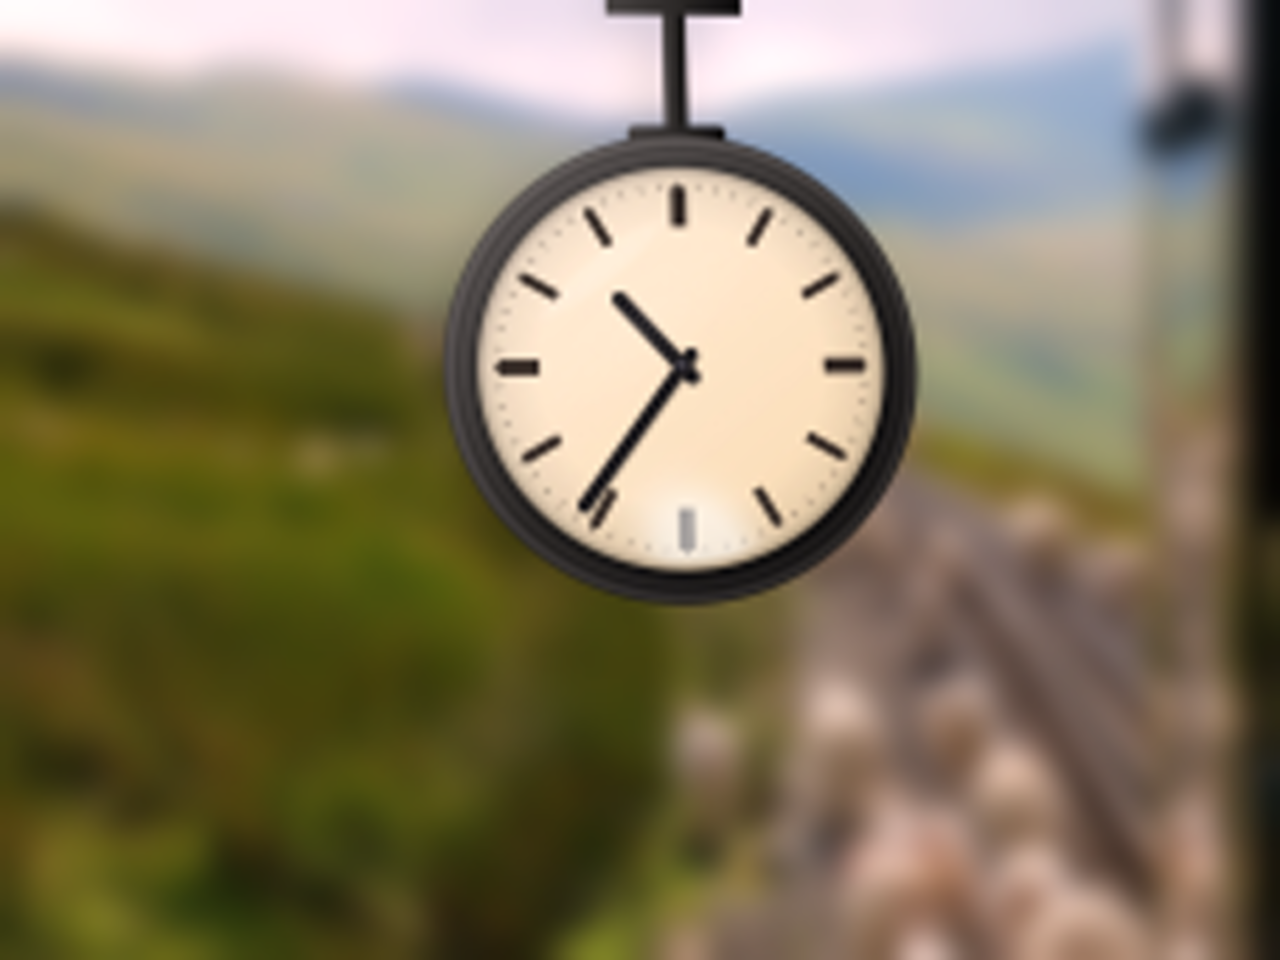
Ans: 10:36
